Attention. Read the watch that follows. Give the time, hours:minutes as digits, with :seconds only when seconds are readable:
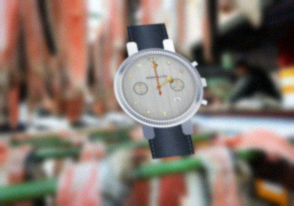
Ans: 2:00
